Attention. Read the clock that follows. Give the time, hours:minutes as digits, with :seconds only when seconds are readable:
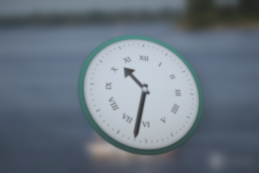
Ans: 10:32
